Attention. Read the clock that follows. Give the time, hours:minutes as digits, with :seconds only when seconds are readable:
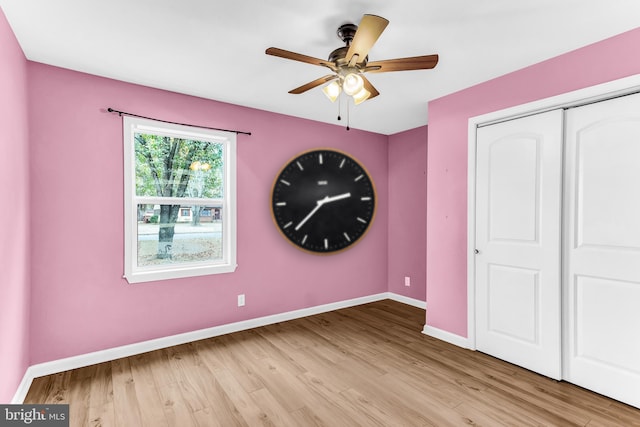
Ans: 2:38
